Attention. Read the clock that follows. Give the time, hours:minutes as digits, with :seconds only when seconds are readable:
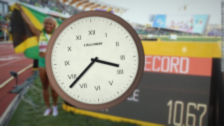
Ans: 3:38
